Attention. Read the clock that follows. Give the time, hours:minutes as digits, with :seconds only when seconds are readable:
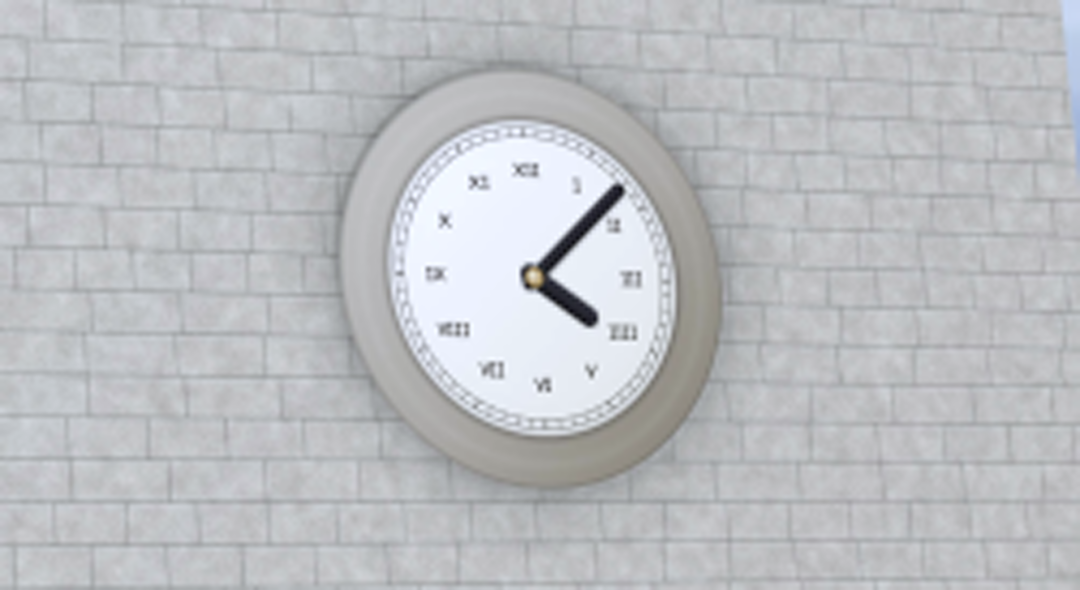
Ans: 4:08
